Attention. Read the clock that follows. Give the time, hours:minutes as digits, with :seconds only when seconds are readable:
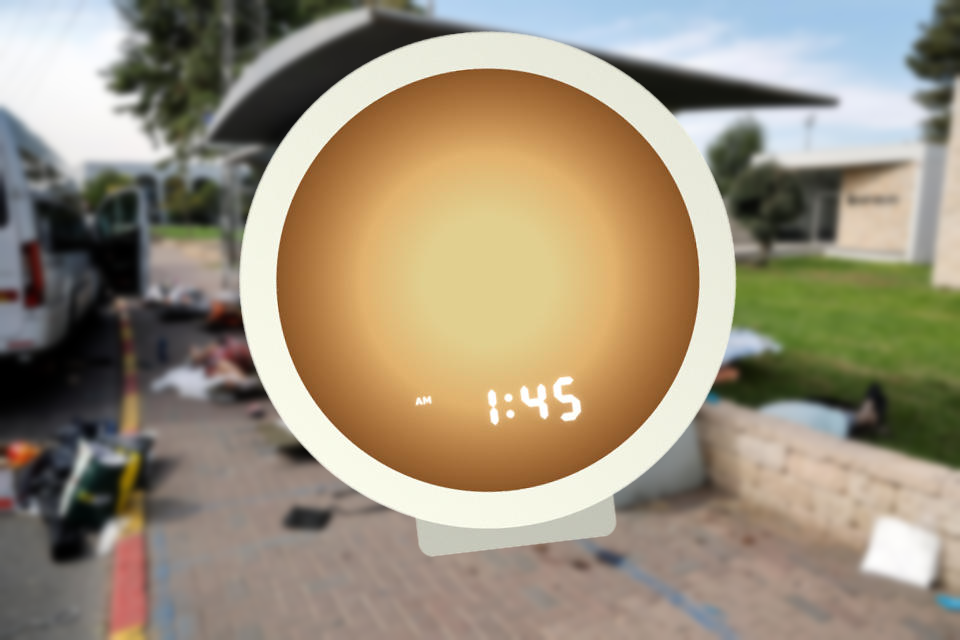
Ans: 1:45
